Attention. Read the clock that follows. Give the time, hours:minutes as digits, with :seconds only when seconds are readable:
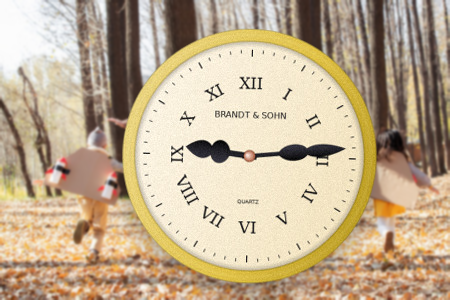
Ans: 9:14
